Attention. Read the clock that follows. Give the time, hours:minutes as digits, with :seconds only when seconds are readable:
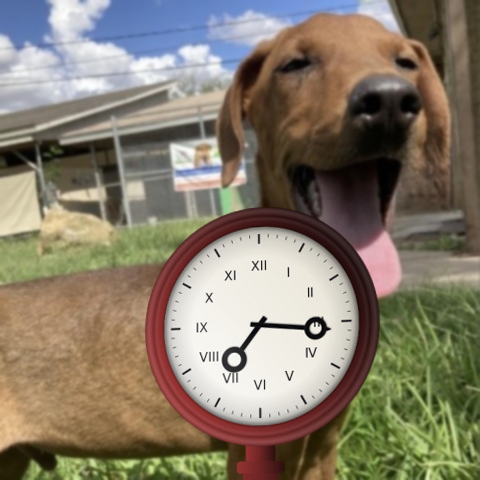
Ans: 7:16
